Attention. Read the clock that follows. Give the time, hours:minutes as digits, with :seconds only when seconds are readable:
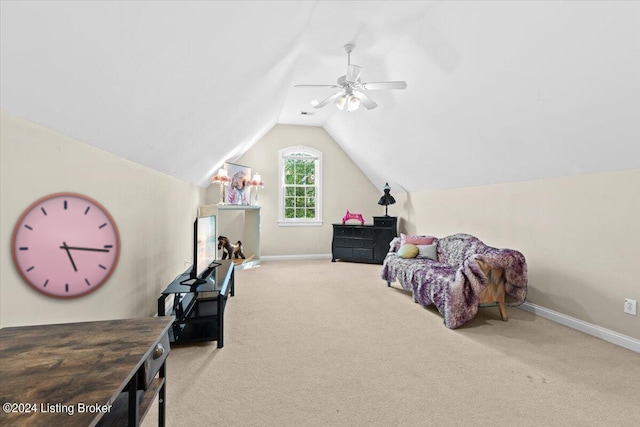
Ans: 5:16
